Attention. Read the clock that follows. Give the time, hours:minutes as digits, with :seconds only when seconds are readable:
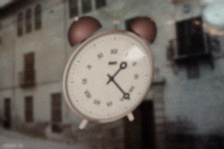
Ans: 1:23
